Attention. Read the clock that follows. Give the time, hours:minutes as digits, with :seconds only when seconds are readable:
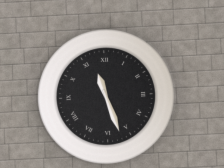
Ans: 11:27
